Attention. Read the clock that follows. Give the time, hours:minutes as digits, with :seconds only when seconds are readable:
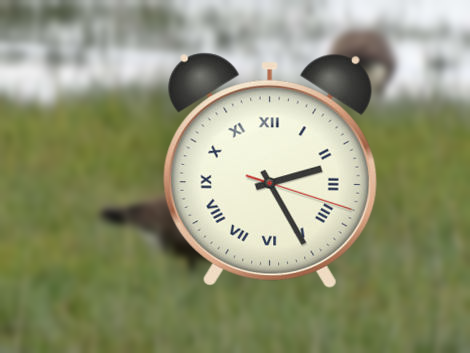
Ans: 2:25:18
